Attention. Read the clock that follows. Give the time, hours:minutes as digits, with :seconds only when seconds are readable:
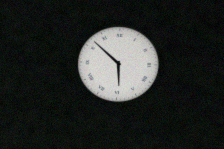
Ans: 5:52
